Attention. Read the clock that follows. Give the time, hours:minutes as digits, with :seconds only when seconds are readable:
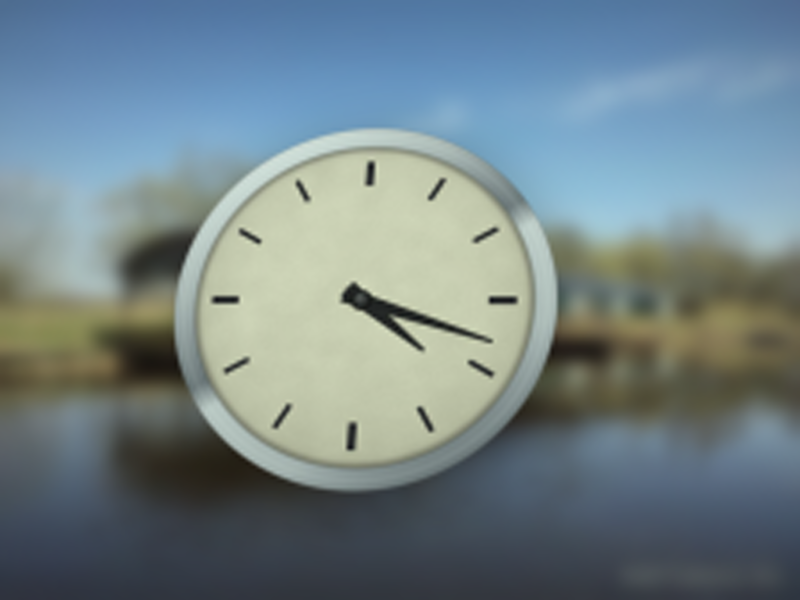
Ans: 4:18
